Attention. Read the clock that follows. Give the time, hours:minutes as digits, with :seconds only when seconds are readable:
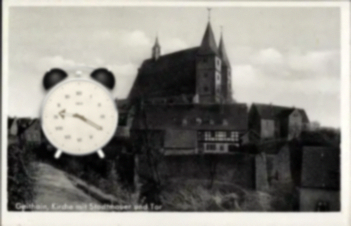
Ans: 9:20
